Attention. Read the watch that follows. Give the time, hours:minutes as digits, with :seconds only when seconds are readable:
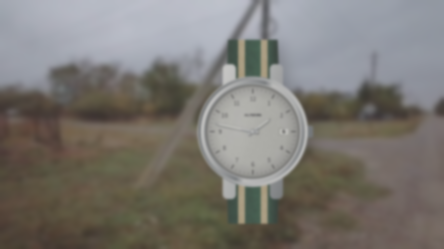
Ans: 1:47
